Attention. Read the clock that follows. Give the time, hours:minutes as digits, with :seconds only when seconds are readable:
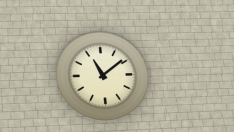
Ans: 11:09
